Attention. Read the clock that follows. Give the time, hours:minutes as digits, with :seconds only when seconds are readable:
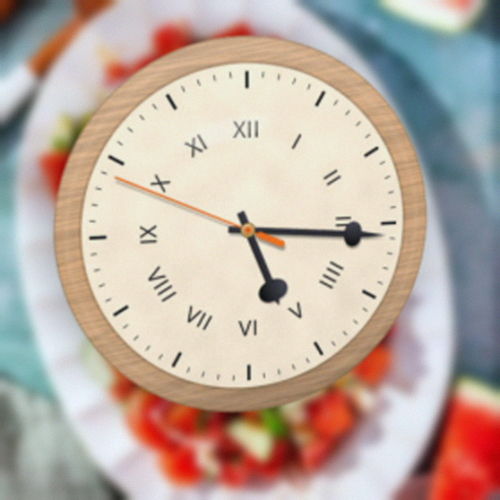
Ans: 5:15:49
